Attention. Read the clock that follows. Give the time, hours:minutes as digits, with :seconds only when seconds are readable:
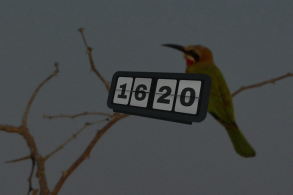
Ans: 16:20
